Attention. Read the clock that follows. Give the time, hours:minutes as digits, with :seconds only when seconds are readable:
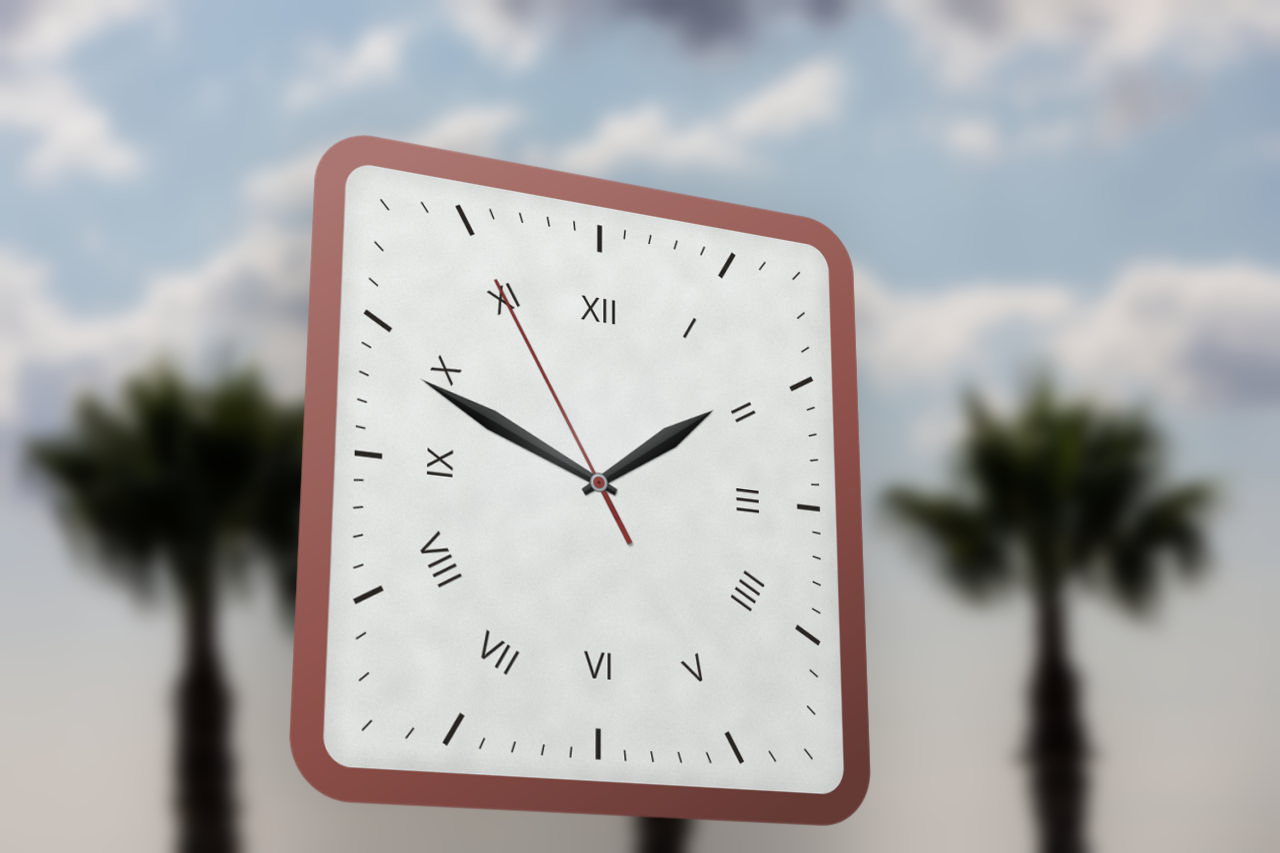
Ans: 1:48:55
